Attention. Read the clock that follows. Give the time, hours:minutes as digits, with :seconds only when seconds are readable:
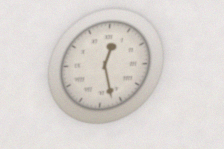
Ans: 12:27
